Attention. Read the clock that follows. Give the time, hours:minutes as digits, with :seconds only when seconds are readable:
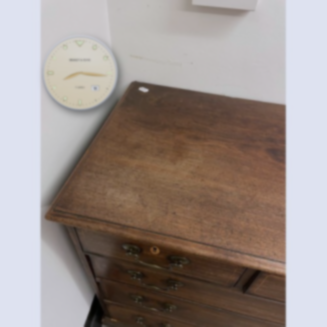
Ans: 8:16
